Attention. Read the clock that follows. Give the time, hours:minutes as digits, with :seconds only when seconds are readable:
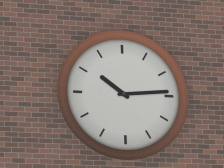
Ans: 10:14
